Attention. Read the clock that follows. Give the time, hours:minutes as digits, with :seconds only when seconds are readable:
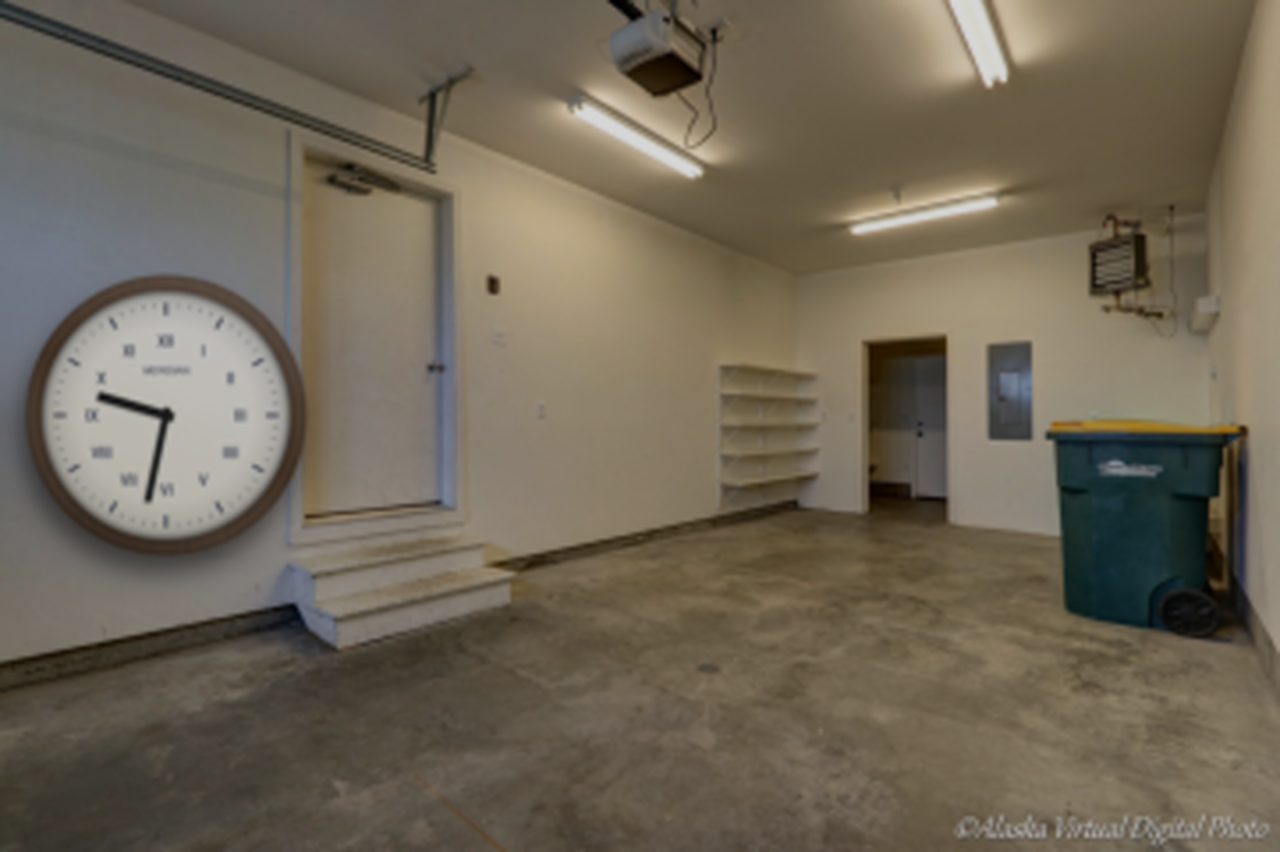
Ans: 9:32
